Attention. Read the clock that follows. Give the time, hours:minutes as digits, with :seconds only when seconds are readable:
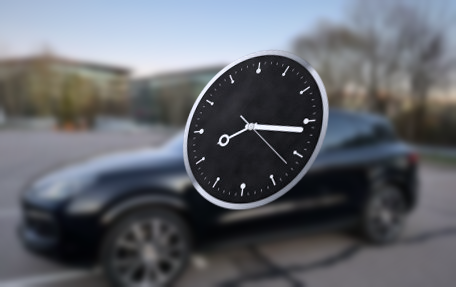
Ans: 8:16:22
